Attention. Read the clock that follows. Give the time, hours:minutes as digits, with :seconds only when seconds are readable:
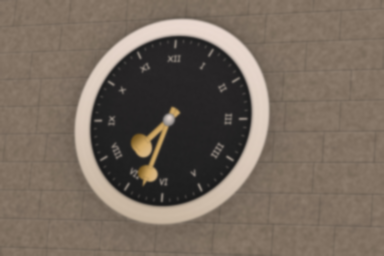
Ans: 7:33
